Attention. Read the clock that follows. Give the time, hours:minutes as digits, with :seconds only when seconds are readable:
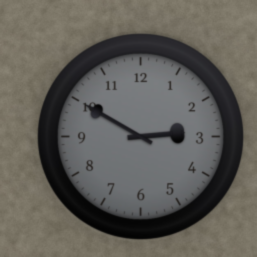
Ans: 2:50
